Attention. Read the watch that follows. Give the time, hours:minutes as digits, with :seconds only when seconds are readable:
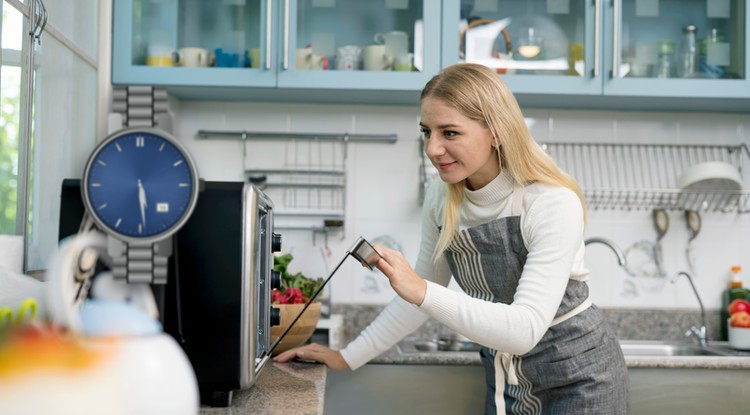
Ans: 5:29
